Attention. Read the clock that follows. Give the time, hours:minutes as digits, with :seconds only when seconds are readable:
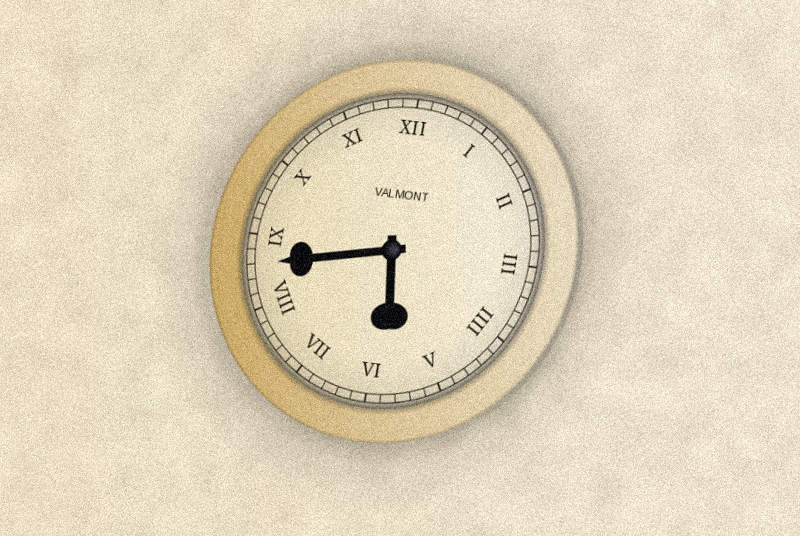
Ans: 5:43
